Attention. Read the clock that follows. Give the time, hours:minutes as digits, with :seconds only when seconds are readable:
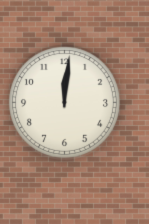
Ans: 12:01
